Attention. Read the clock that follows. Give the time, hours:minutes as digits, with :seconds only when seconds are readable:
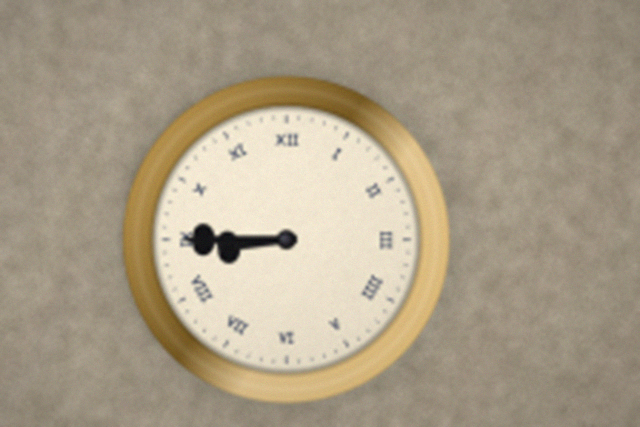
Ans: 8:45
